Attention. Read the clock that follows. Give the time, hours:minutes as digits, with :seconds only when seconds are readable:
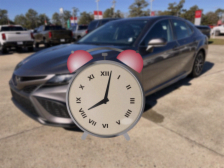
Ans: 8:02
